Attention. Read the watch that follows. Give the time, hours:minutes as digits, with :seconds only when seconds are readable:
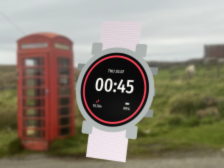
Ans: 0:45
